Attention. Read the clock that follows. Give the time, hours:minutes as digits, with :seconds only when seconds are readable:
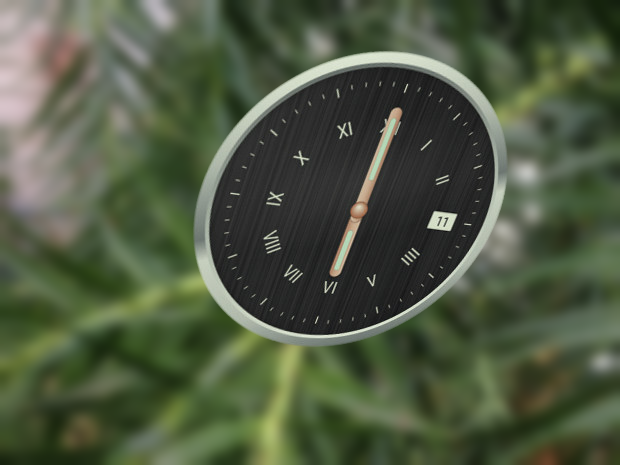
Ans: 6:00
